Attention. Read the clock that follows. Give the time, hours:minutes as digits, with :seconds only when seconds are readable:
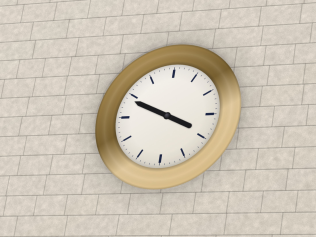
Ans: 3:49
